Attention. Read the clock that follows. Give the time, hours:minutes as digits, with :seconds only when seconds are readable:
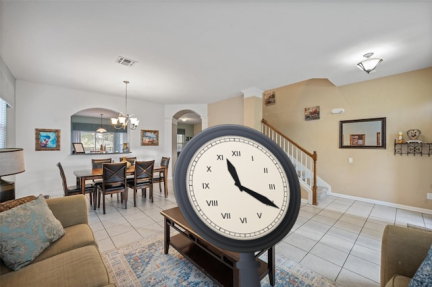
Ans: 11:20
